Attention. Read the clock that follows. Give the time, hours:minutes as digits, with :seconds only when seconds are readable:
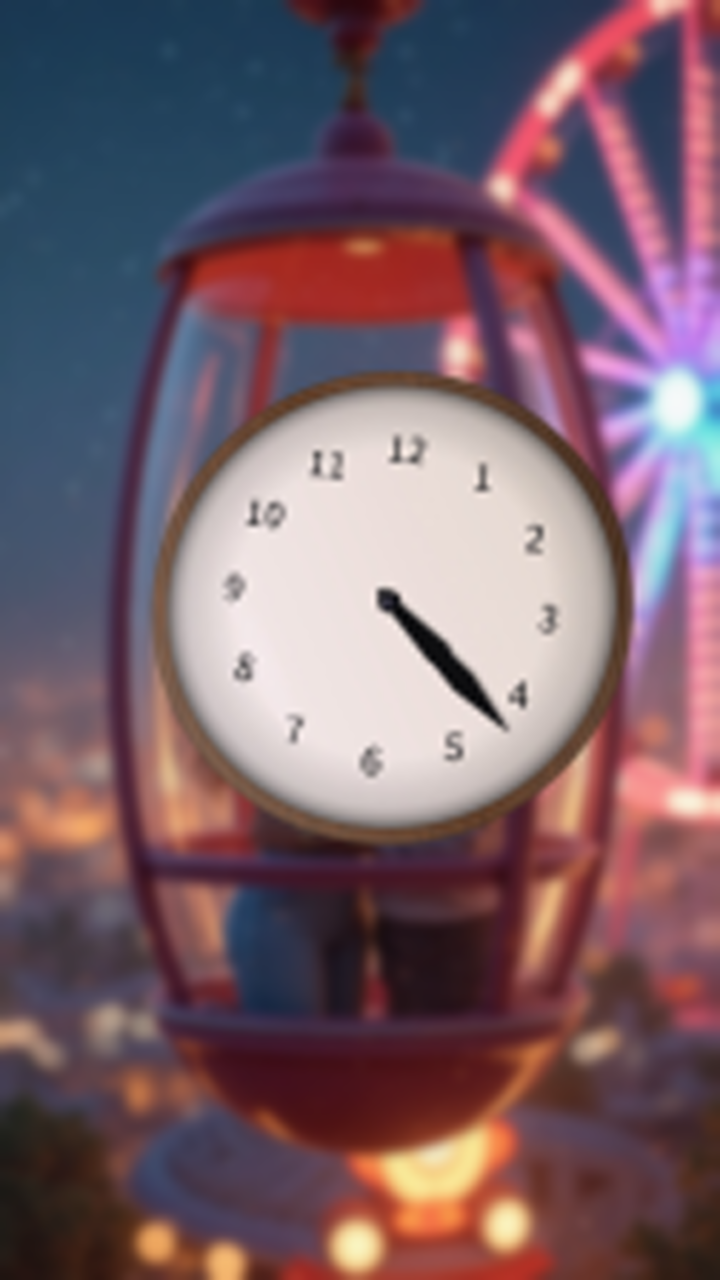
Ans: 4:22
